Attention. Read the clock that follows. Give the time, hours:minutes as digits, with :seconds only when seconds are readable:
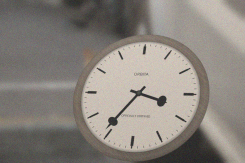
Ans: 3:36
